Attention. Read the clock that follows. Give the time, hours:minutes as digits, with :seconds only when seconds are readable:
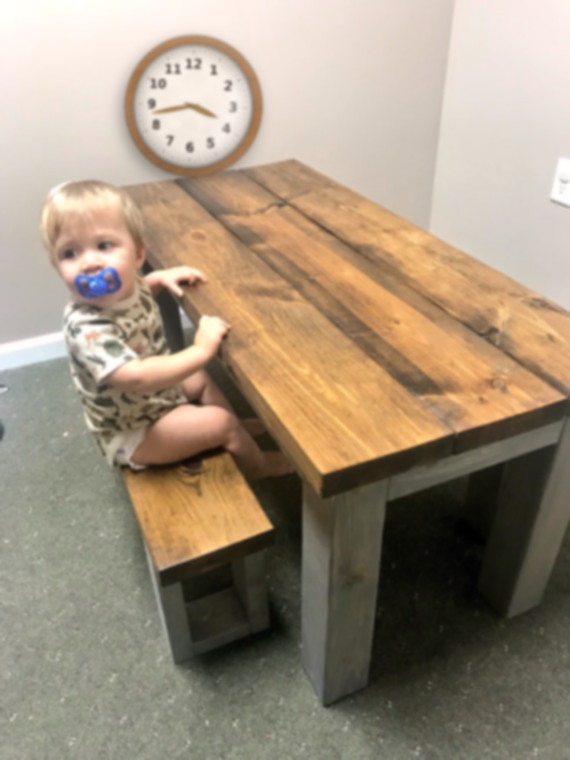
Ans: 3:43
